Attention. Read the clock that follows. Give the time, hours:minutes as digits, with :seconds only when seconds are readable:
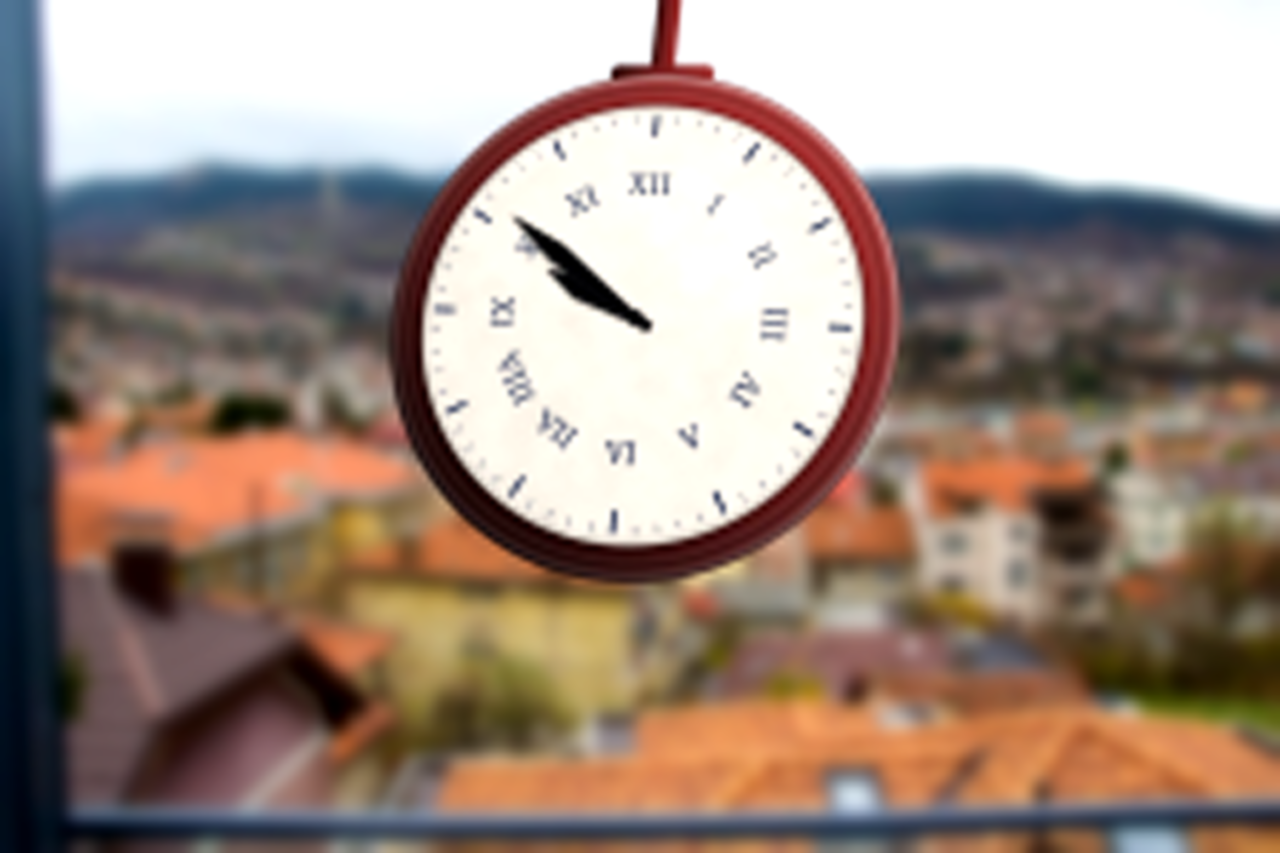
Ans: 9:51
